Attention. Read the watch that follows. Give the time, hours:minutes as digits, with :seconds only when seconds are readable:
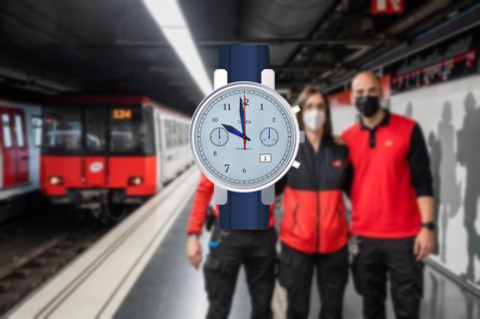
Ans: 9:59
